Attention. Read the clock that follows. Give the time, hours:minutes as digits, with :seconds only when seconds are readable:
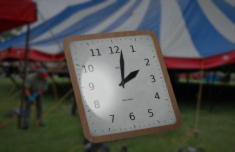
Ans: 2:02
